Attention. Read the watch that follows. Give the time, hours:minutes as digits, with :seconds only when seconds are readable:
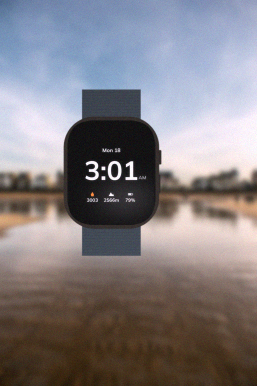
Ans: 3:01
